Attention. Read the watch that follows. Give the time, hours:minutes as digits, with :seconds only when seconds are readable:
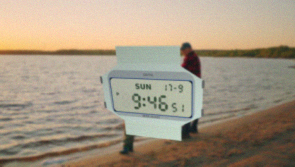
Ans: 9:46:51
